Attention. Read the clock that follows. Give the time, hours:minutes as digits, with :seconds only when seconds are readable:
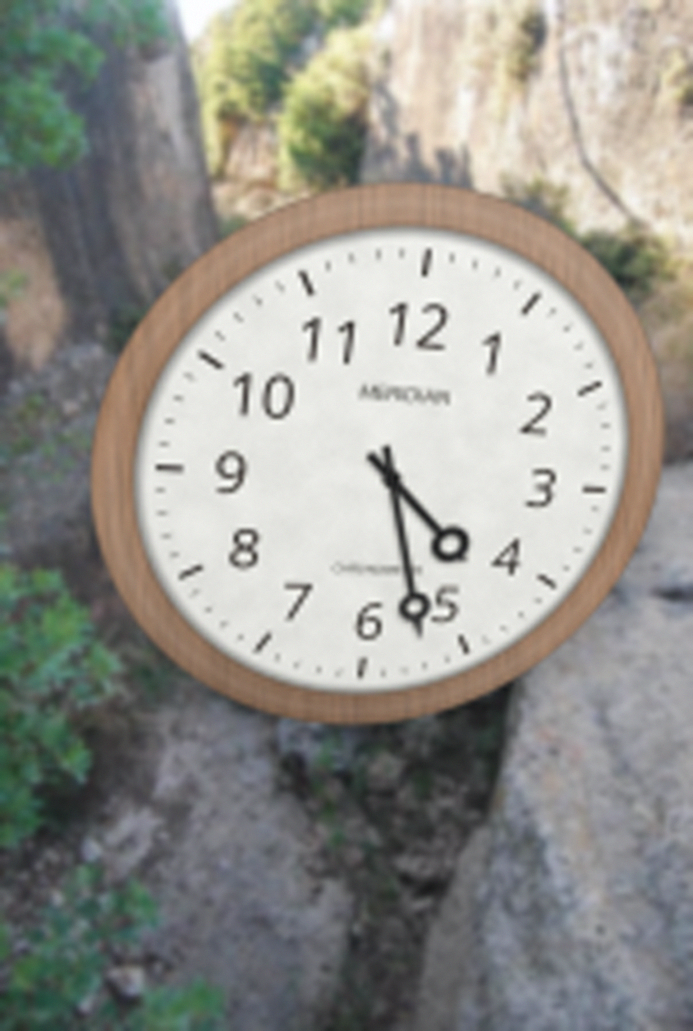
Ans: 4:27
